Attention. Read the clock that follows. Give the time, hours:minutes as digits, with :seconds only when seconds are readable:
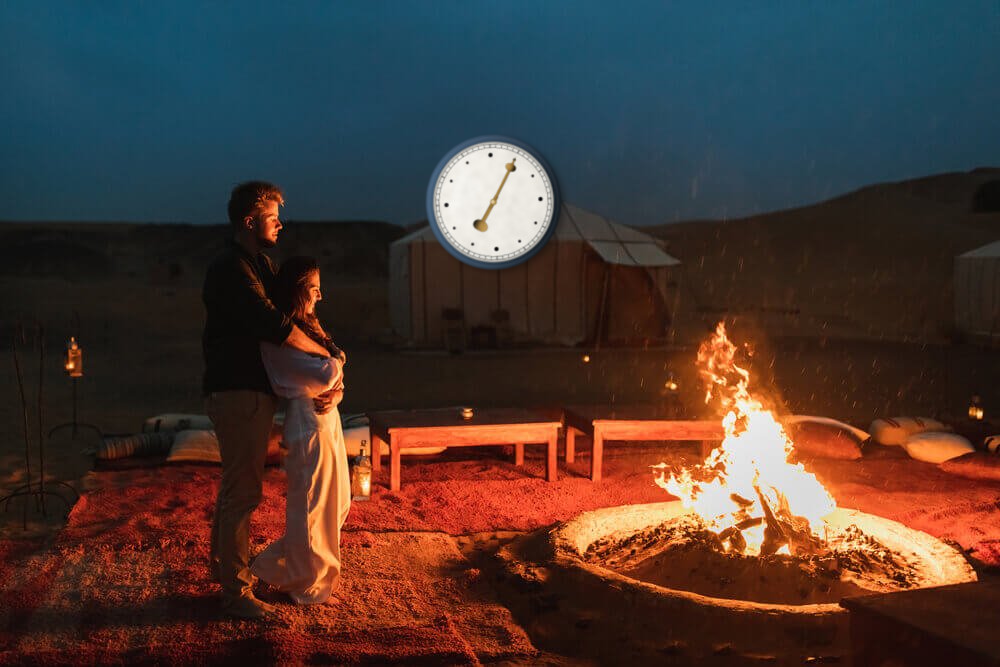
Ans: 7:05
